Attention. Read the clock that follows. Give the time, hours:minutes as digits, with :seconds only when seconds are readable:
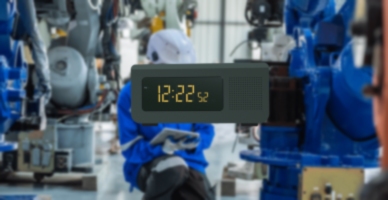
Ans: 12:22:52
